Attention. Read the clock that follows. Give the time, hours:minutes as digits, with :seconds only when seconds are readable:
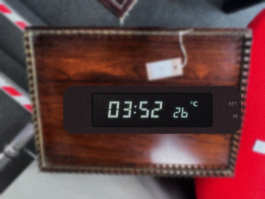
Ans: 3:52
